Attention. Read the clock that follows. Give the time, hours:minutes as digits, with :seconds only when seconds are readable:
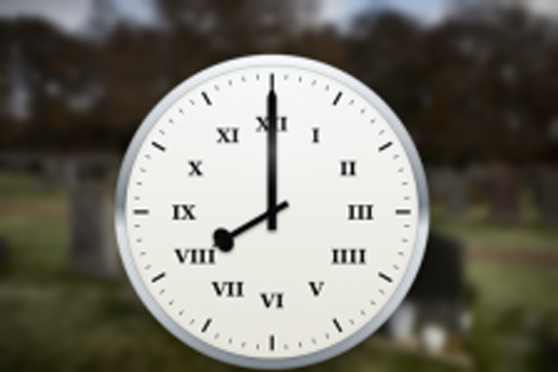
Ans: 8:00
